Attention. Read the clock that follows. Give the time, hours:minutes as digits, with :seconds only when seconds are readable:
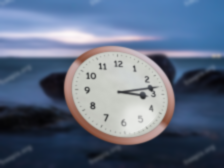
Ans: 3:13
